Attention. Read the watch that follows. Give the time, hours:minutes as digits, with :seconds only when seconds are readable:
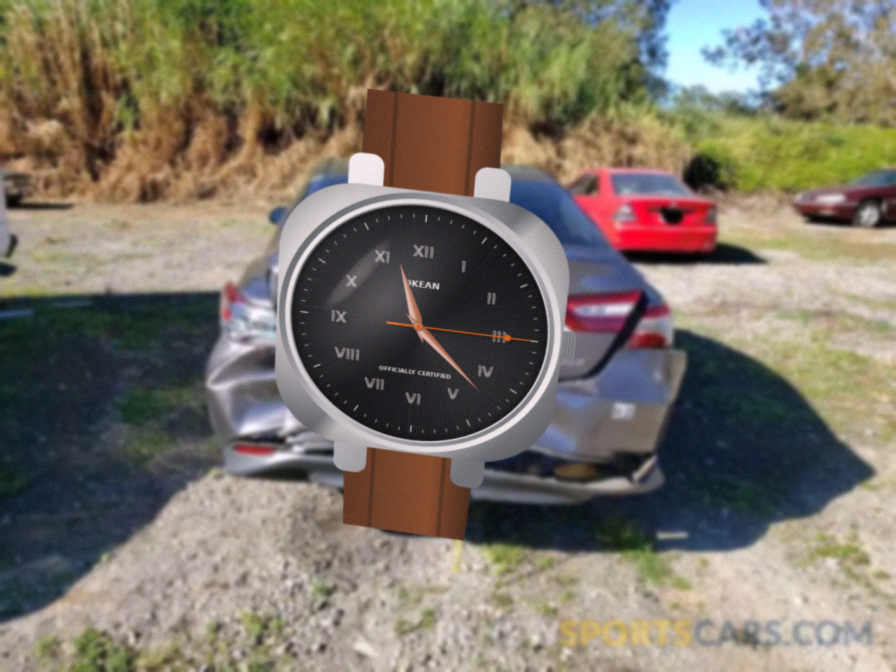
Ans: 11:22:15
